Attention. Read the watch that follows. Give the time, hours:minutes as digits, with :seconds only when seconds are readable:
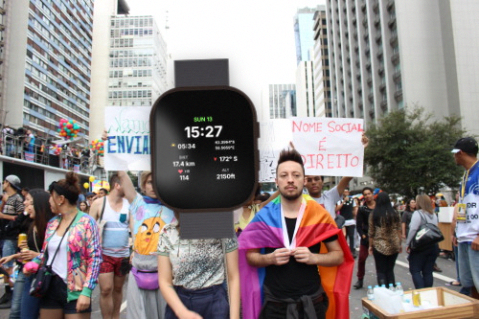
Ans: 15:27
